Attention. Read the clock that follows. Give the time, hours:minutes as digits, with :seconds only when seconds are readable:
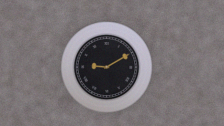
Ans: 9:10
